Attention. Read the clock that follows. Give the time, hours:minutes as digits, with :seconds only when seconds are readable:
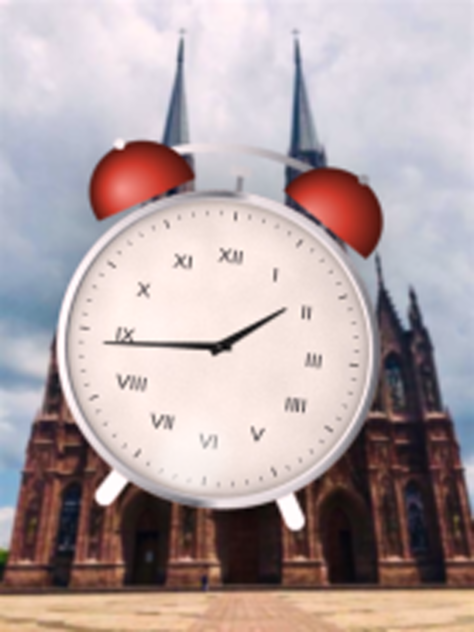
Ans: 1:44
